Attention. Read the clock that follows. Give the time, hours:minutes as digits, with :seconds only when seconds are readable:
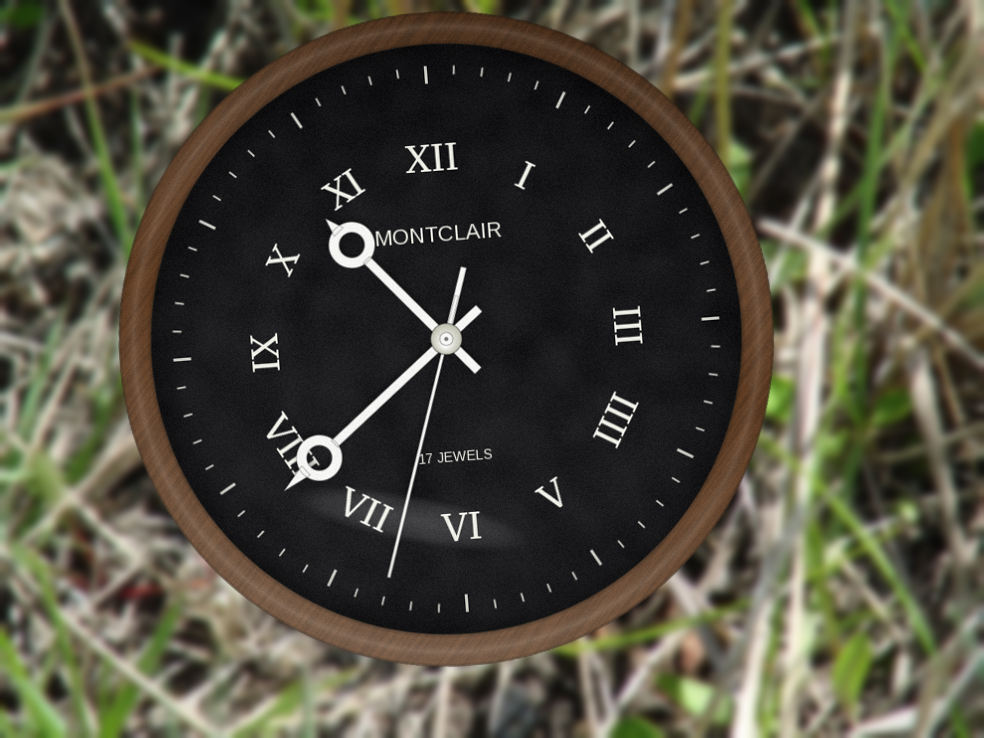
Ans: 10:38:33
